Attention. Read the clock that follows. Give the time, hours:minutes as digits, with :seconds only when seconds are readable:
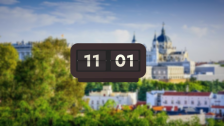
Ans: 11:01
